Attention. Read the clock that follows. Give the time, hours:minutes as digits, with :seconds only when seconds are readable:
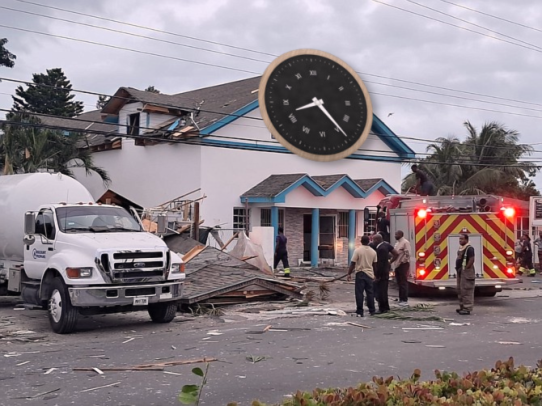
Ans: 8:24
